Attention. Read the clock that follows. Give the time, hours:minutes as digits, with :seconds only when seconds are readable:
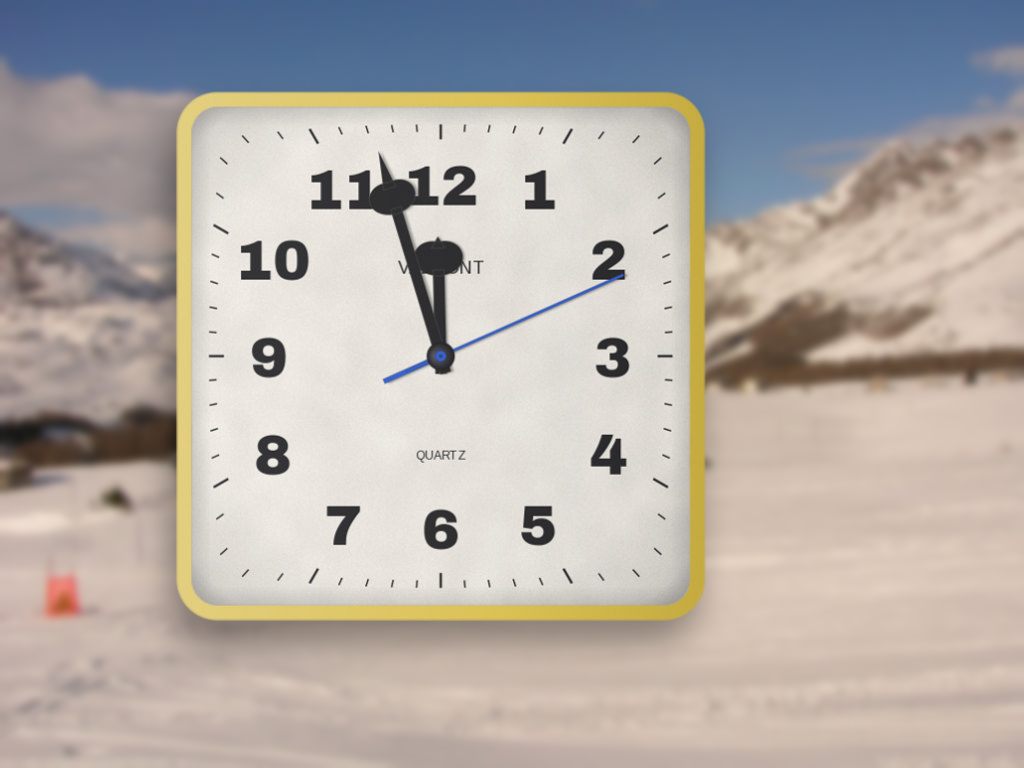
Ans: 11:57:11
